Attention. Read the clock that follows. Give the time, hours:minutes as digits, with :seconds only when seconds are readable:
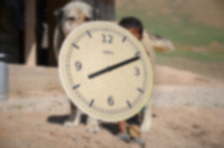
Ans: 8:11
